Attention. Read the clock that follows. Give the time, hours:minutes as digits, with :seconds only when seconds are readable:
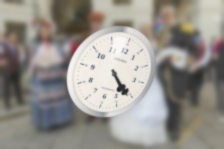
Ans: 4:21
